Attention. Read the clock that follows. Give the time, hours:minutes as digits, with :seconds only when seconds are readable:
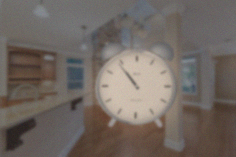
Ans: 10:54
